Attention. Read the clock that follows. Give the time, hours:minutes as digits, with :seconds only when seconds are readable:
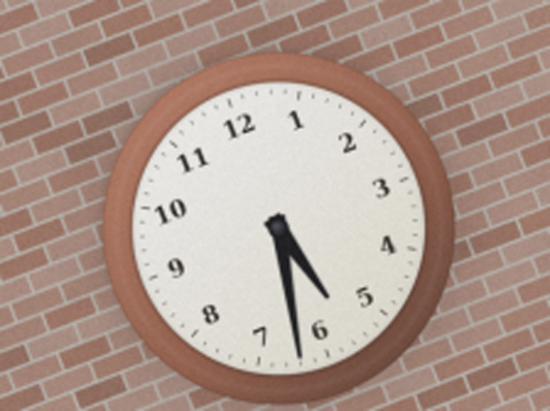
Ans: 5:32
